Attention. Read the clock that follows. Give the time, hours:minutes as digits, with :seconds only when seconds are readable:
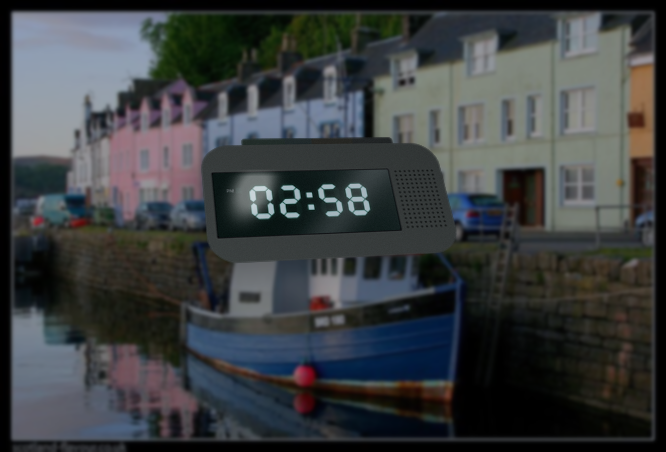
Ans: 2:58
